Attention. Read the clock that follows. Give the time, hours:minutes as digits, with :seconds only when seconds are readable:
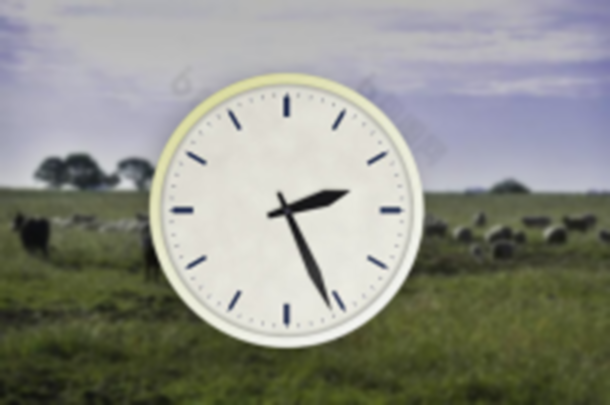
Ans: 2:26
